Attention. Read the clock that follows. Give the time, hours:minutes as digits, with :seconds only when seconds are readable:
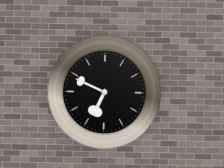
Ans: 6:49
